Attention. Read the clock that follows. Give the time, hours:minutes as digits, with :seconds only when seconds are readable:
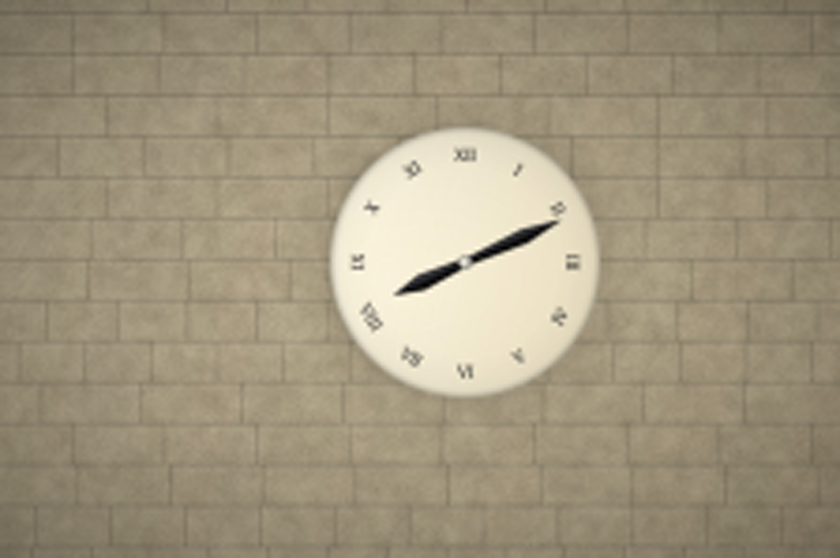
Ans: 8:11
